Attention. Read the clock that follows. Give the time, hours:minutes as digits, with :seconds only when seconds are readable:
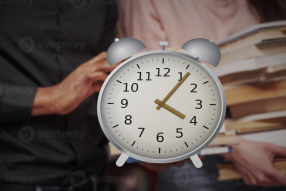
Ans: 4:06
